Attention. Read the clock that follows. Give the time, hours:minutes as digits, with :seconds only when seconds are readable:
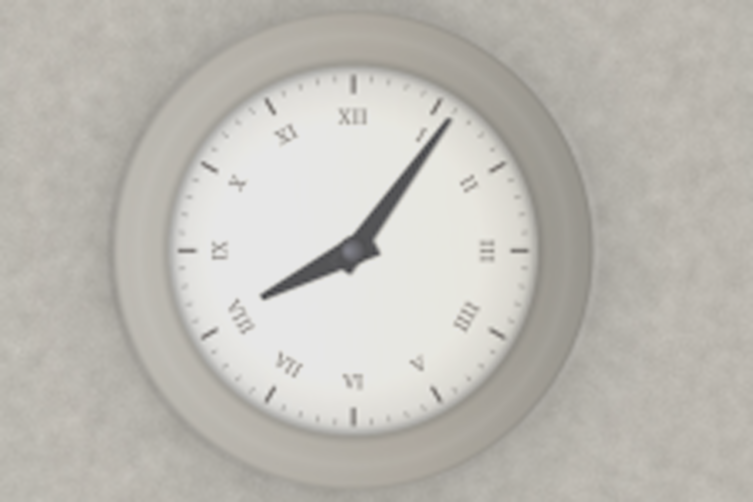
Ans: 8:06
